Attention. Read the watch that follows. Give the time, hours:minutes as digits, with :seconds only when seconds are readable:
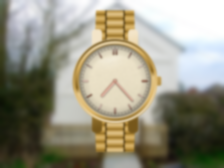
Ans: 7:23
